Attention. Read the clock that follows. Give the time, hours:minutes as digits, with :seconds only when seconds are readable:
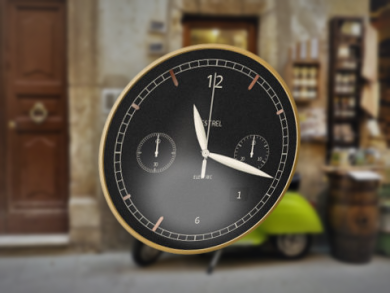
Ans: 11:18
